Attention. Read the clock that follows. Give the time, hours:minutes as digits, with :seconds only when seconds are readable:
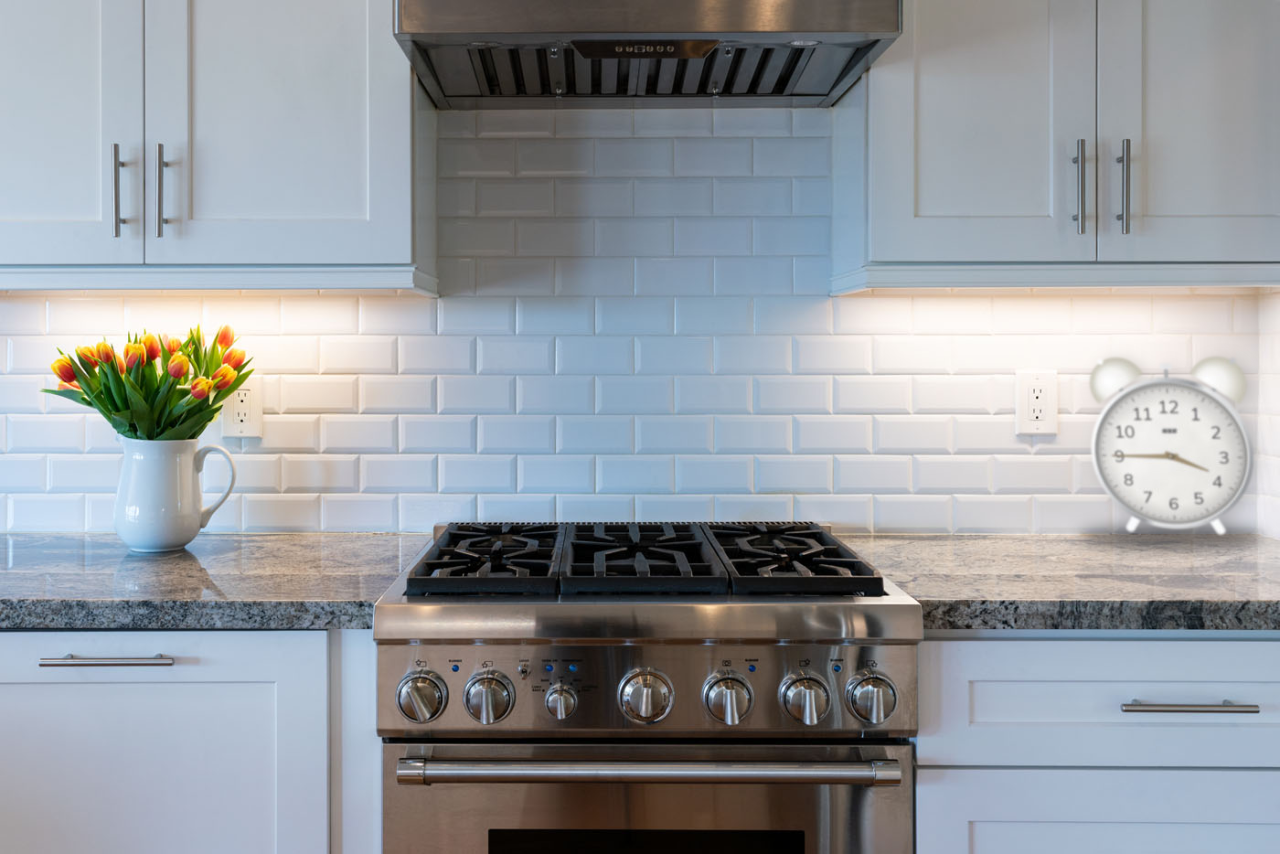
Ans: 3:45
